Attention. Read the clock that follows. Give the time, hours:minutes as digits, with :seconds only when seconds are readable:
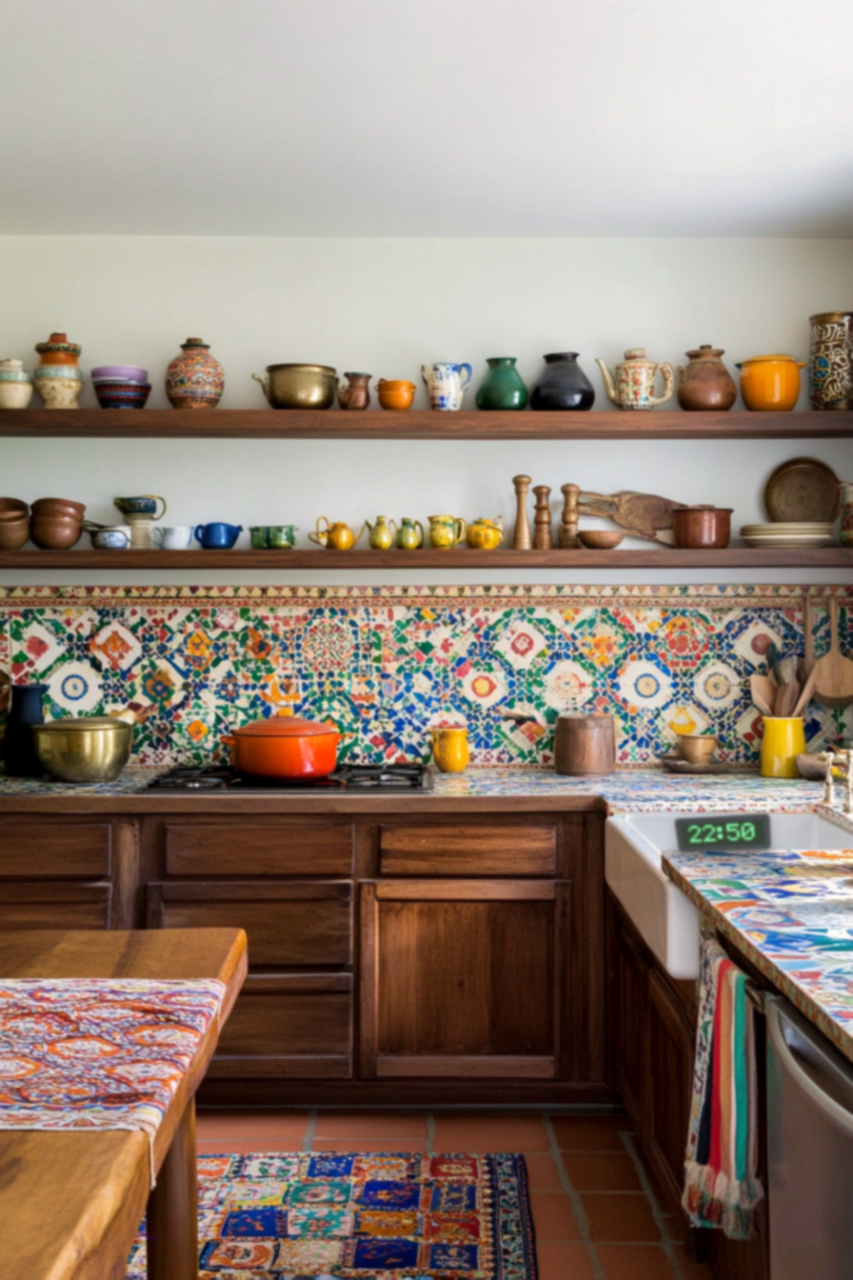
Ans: 22:50
